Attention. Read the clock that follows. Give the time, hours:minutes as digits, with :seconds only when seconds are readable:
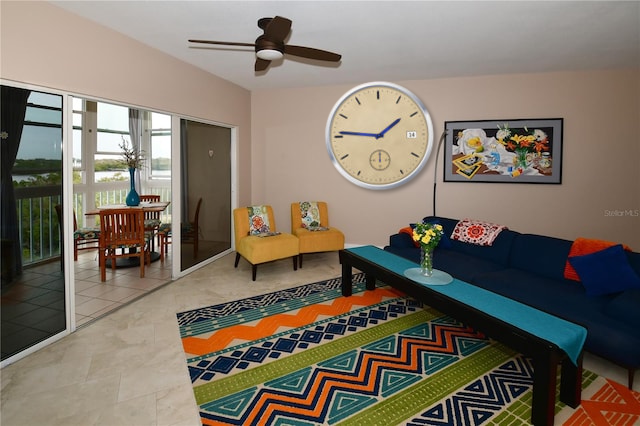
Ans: 1:46
